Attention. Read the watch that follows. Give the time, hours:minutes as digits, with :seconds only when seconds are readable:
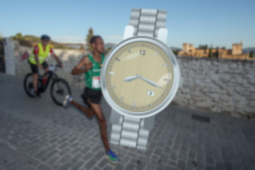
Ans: 8:18
